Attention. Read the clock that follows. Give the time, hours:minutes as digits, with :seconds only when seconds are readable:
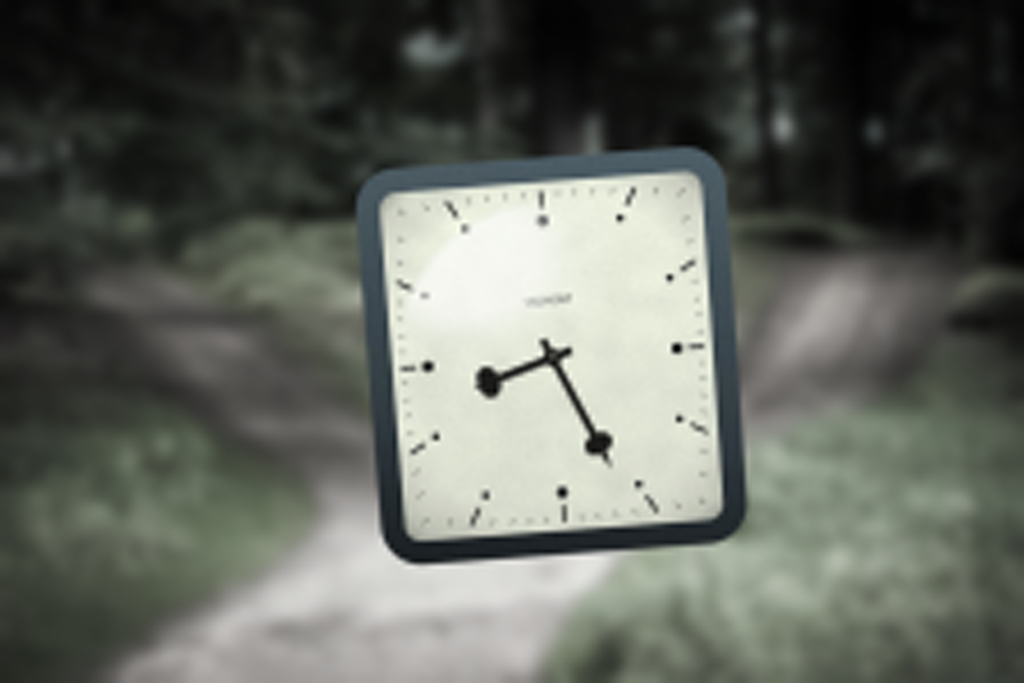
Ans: 8:26
